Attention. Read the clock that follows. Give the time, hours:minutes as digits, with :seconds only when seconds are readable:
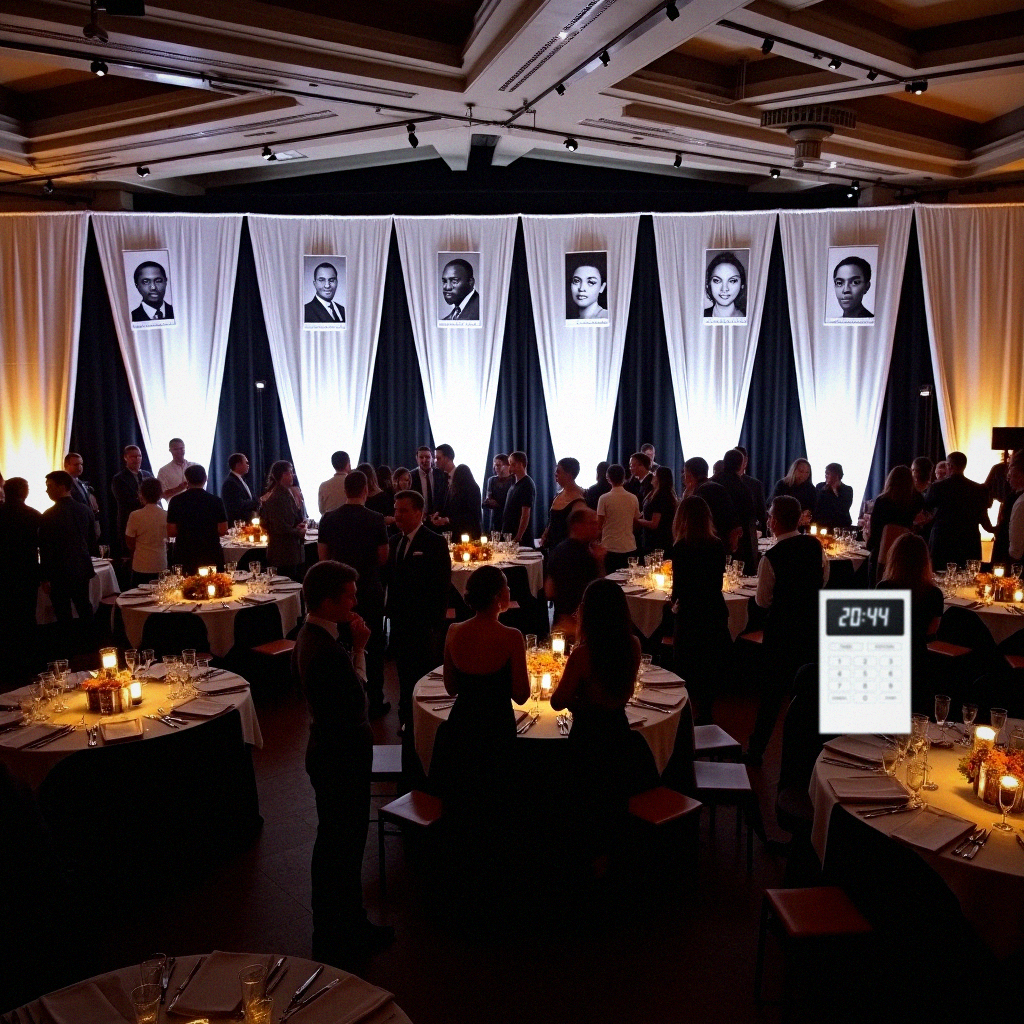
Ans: 20:44
